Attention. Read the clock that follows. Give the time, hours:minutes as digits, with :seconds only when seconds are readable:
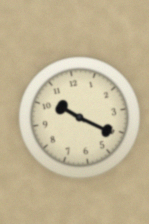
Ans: 10:21
